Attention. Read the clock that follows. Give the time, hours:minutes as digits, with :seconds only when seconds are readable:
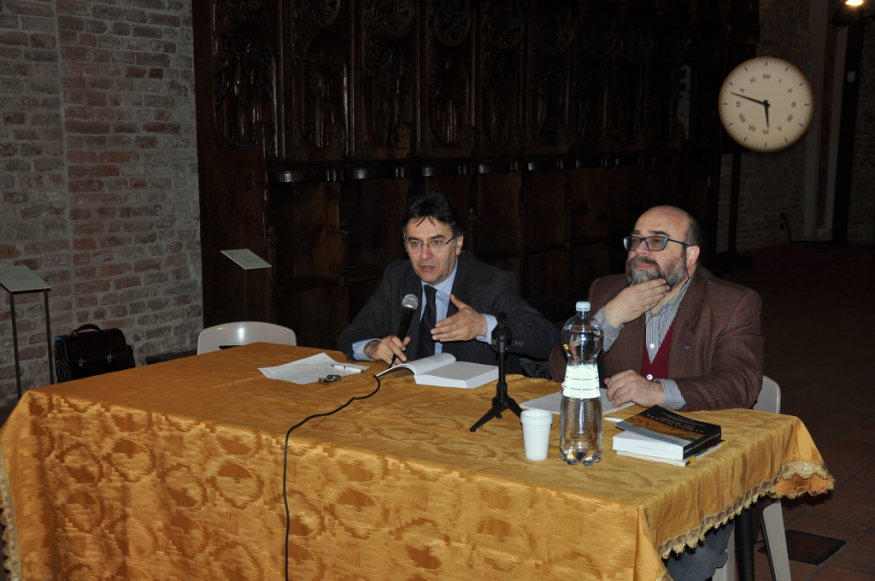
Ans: 5:48
